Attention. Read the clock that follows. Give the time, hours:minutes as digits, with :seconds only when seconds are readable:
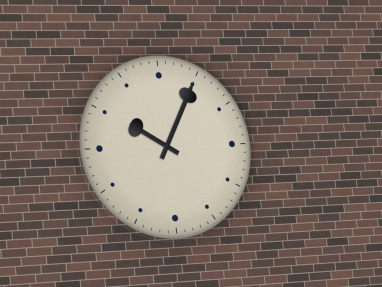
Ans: 10:05
